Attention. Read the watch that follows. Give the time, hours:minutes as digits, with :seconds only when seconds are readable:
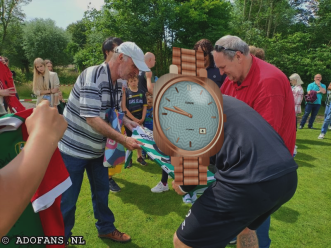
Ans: 9:47
